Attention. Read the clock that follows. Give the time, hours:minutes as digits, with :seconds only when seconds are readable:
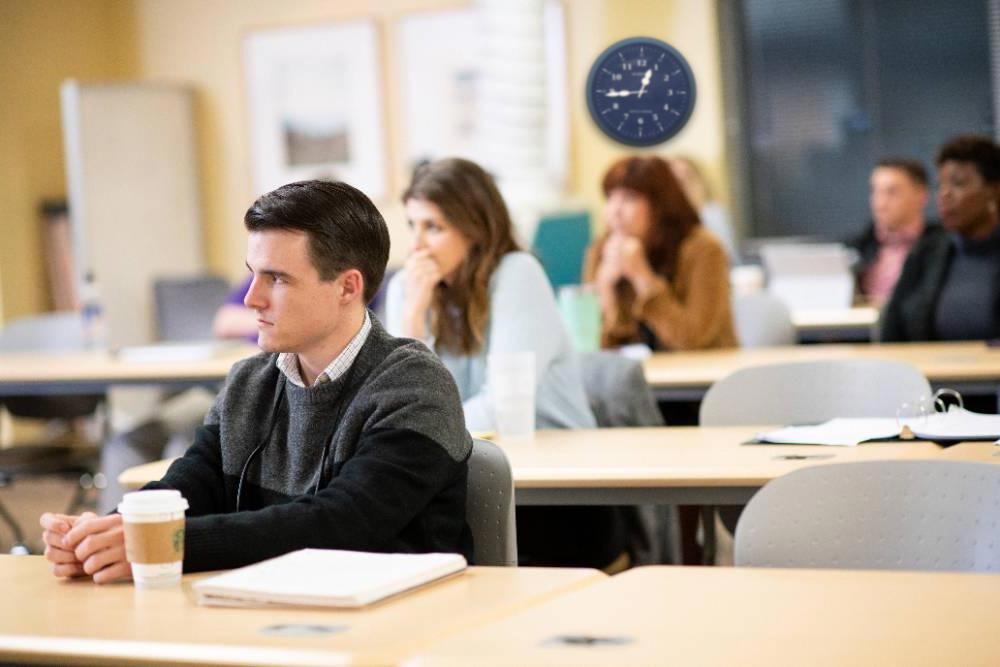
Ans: 12:44
